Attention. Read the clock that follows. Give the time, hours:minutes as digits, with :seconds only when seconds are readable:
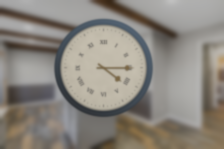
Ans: 4:15
